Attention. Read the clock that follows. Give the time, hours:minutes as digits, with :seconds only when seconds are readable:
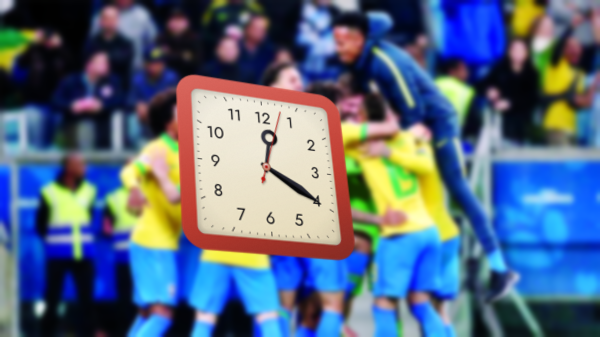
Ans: 12:20:03
